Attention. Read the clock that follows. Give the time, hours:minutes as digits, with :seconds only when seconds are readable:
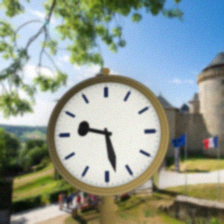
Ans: 9:28
